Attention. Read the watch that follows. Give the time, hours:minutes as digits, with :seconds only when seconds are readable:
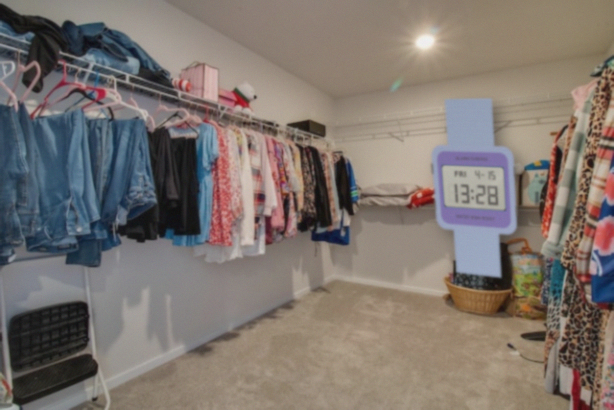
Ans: 13:28
